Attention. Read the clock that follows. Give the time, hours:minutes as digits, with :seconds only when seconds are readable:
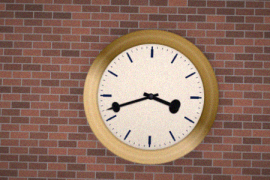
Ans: 3:42
